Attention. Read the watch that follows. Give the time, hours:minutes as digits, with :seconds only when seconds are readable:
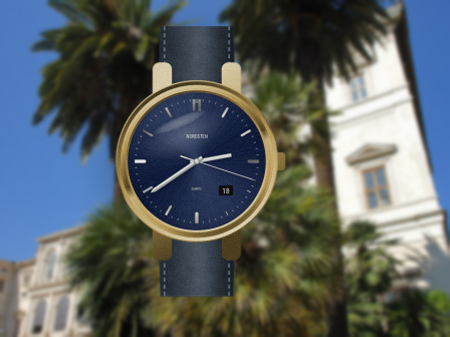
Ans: 2:39:18
